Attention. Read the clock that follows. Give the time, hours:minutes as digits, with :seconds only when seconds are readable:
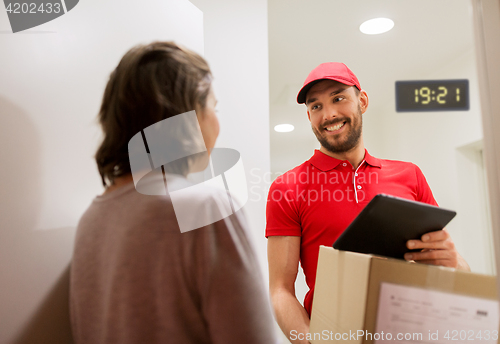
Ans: 19:21
